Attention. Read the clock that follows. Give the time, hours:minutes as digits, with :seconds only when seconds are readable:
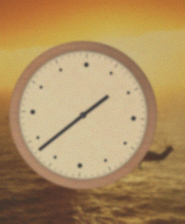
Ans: 1:38
